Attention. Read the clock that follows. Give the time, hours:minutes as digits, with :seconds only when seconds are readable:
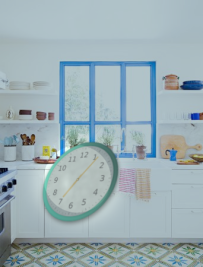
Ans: 7:06
